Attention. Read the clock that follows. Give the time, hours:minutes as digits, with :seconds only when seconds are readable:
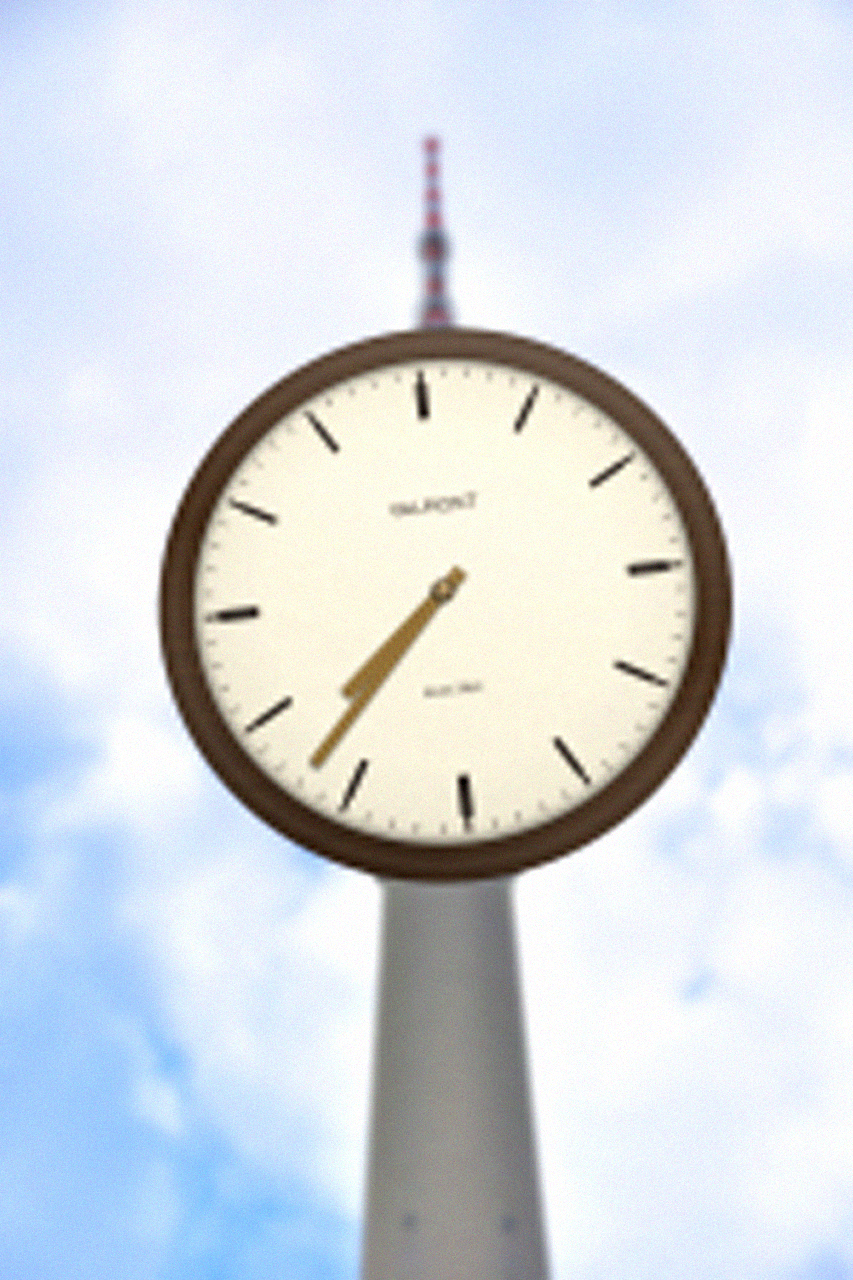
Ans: 7:37
